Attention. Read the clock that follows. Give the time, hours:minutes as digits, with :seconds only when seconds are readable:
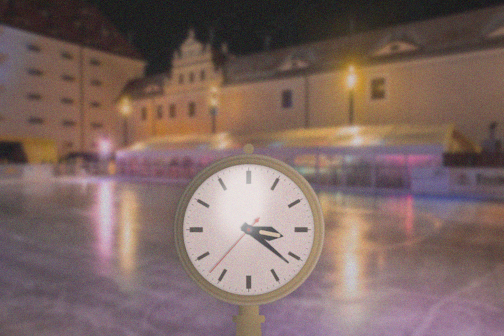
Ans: 3:21:37
